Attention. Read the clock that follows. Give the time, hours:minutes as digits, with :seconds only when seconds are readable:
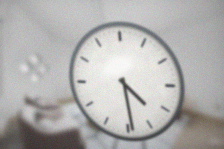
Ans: 4:29
